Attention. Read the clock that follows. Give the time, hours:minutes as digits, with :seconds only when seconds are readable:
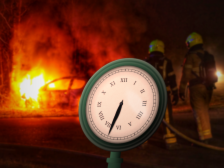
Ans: 6:33
